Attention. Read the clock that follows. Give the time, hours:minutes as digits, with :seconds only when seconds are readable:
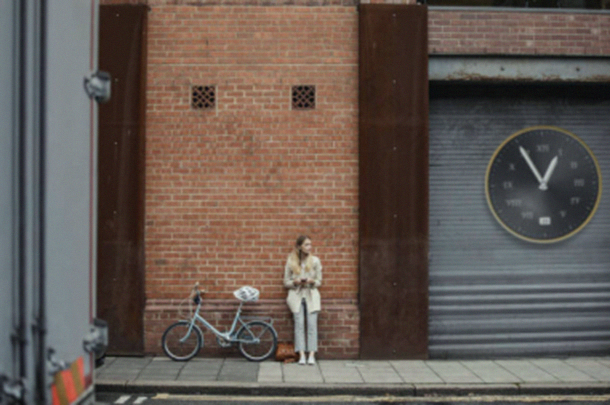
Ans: 12:55
